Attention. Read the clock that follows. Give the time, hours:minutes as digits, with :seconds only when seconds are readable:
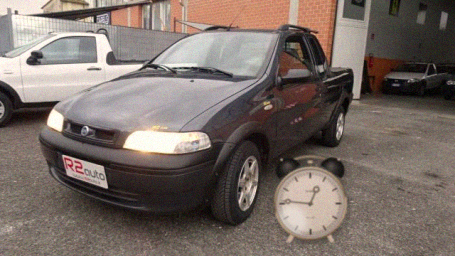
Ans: 12:46
